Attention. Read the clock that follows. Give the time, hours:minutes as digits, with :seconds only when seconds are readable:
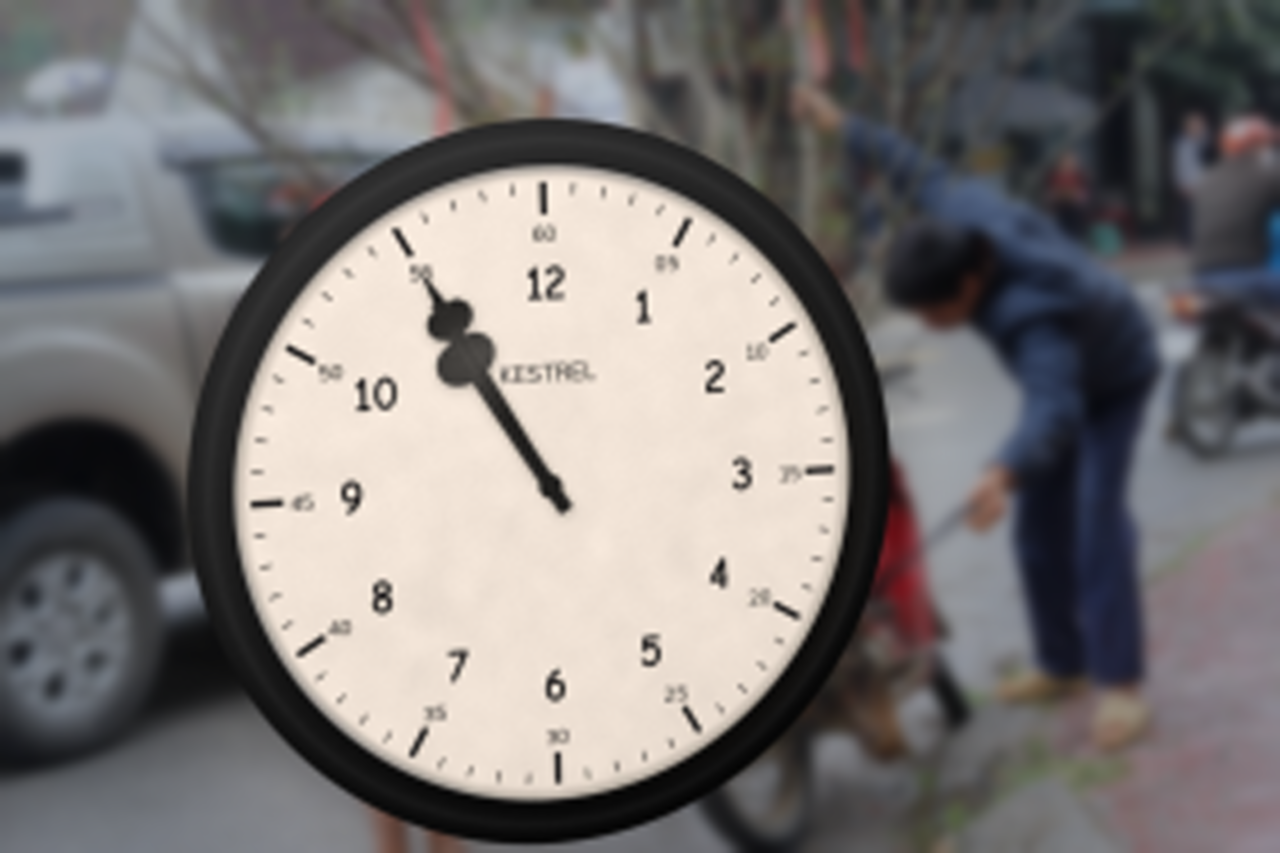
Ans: 10:55
